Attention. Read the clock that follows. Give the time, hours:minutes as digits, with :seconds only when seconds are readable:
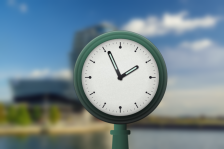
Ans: 1:56
